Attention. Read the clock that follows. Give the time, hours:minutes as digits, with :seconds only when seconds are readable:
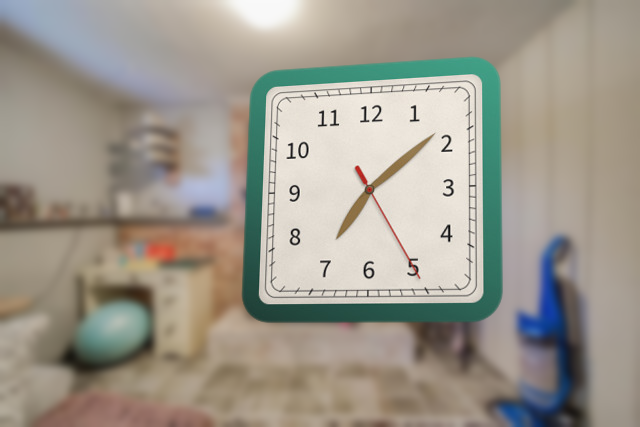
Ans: 7:08:25
